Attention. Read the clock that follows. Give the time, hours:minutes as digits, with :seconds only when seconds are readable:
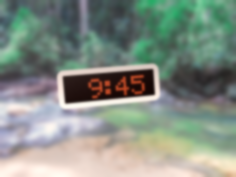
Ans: 9:45
